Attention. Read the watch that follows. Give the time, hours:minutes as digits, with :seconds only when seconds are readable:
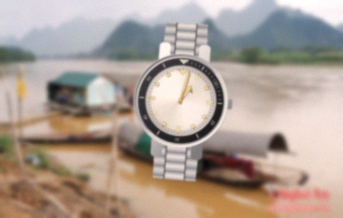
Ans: 1:02
